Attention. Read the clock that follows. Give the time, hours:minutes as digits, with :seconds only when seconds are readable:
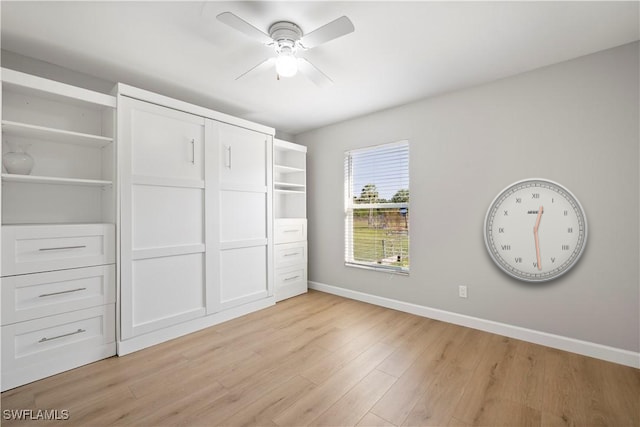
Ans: 12:29
